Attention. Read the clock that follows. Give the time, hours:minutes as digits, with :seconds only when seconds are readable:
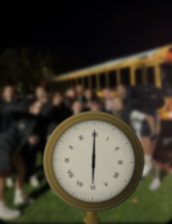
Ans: 6:00
